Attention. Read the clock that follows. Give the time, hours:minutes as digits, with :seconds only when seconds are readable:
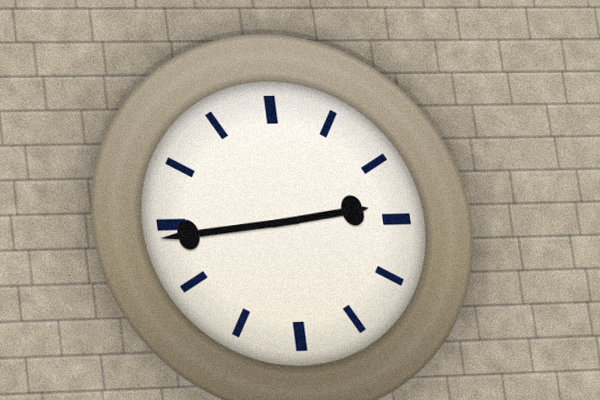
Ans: 2:44
